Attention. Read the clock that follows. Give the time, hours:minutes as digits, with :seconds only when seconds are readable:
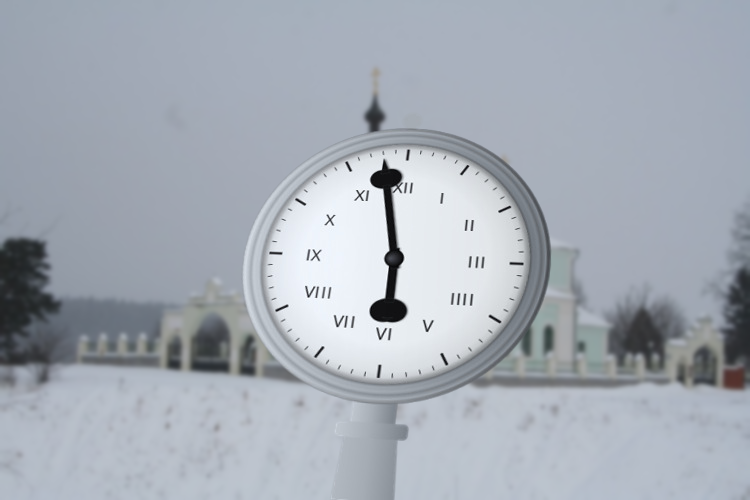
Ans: 5:58
